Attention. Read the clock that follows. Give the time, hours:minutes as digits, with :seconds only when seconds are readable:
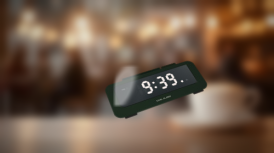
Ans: 9:39
